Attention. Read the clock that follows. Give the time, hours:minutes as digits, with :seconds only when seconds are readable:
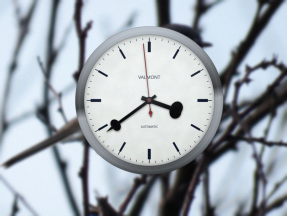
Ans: 3:38:59
